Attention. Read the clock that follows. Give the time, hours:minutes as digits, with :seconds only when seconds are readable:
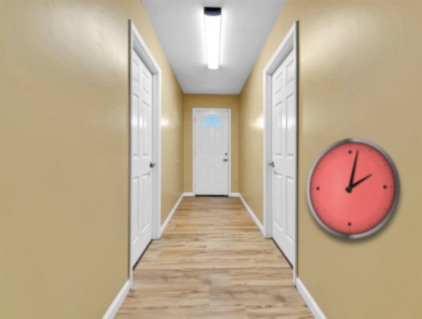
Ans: 2:02
